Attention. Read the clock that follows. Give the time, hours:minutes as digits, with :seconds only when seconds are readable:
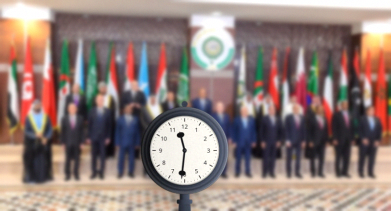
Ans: 11:31
